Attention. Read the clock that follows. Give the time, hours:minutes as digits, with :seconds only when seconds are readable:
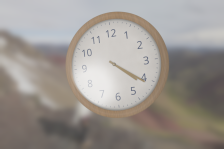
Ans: 4:21
